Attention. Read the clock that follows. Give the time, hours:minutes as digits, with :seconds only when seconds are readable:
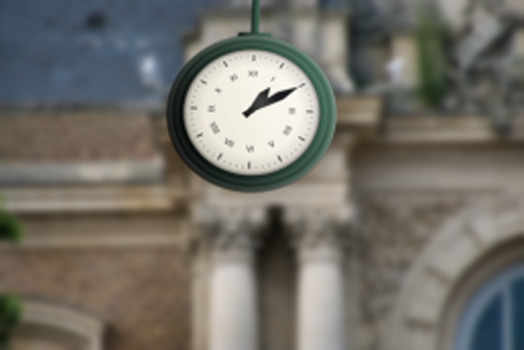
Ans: 1:10
